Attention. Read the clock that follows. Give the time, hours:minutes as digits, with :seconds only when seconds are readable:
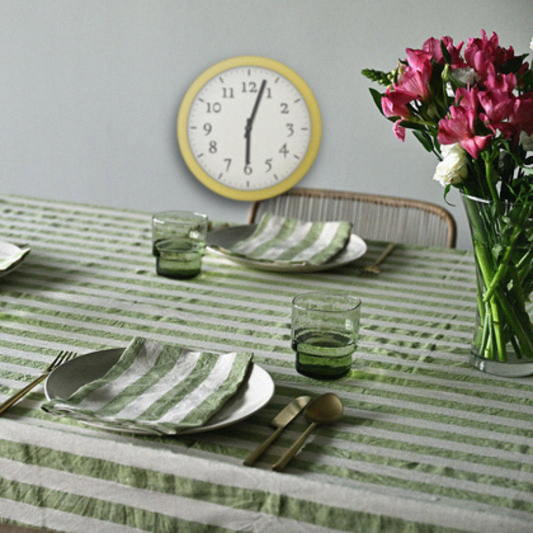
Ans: 6:03
